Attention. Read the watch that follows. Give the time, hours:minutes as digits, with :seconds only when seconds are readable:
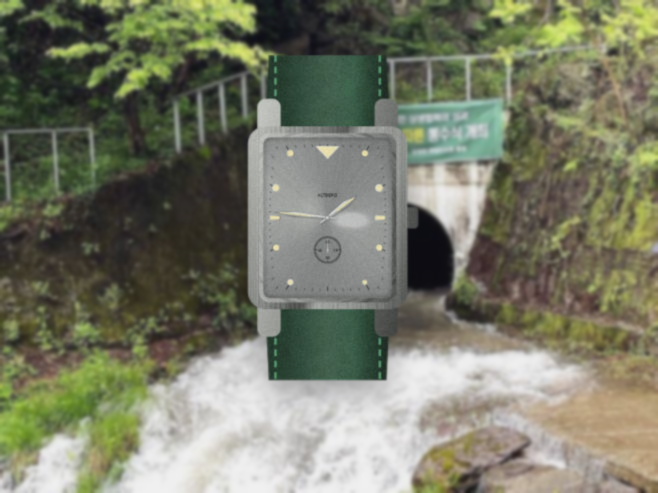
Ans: 1:46
